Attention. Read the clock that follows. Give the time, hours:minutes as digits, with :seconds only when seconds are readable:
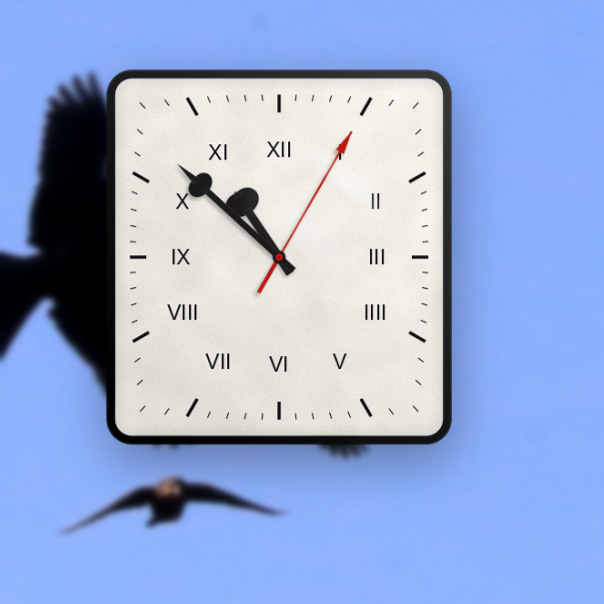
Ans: 10:52:05
